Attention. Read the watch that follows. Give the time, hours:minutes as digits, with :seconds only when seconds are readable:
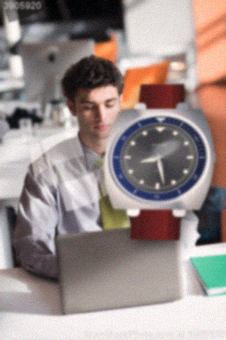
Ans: 8:28
